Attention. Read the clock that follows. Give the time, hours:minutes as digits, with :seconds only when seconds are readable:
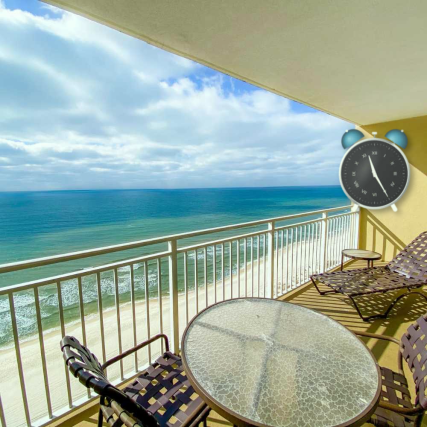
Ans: 11:25
